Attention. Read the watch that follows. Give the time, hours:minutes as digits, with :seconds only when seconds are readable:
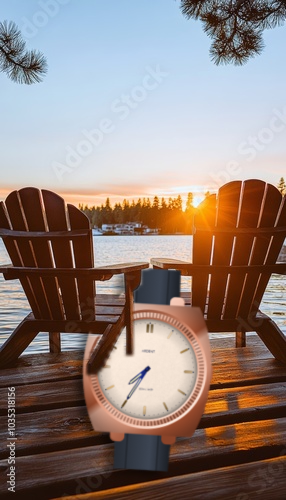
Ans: 7:35
